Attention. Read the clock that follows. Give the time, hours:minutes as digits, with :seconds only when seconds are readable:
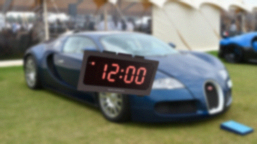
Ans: 12:00
